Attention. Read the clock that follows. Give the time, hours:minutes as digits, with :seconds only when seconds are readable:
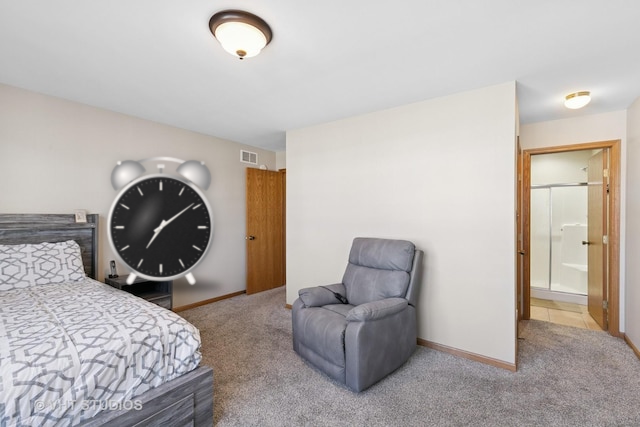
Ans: 7:09
